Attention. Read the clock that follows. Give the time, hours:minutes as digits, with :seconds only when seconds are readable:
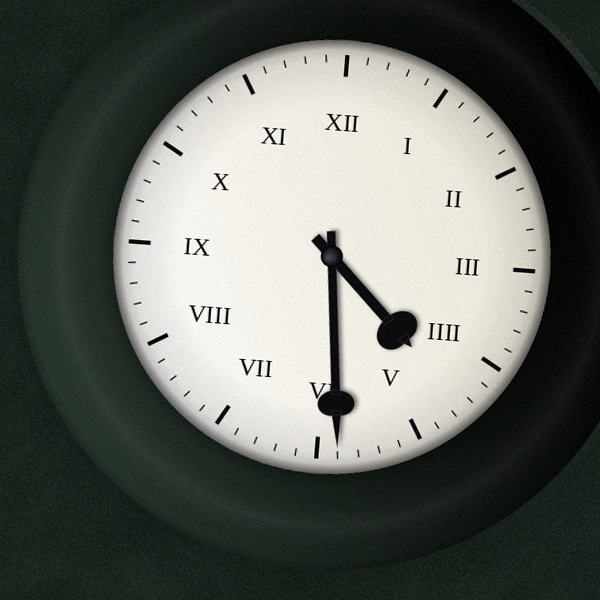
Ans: 4:29
